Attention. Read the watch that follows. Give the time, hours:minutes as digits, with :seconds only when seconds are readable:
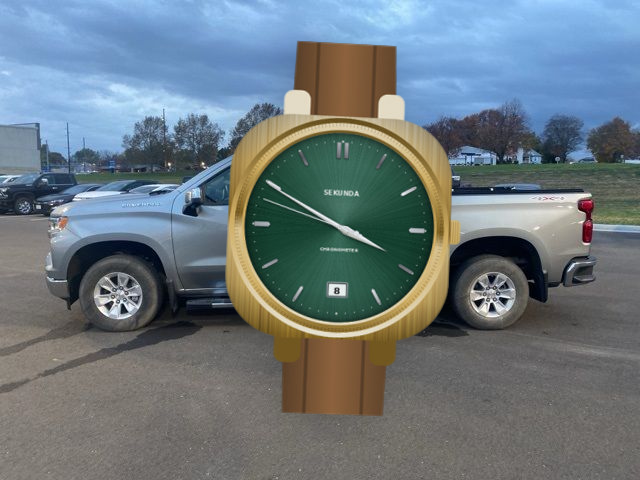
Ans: 3:49:48
